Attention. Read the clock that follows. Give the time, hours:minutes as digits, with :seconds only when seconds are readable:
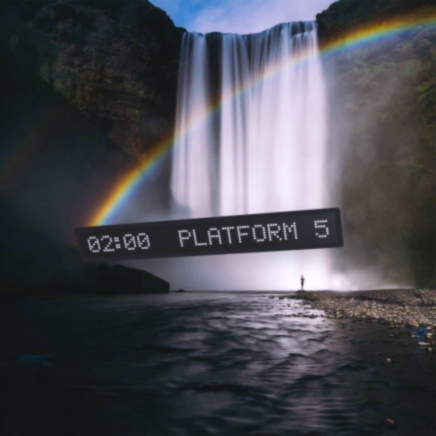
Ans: 2:00
